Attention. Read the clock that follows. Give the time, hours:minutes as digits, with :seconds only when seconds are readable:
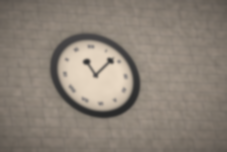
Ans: 11:08
